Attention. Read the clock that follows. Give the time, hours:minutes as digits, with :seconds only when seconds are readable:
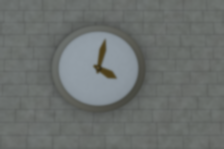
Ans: 4:02
